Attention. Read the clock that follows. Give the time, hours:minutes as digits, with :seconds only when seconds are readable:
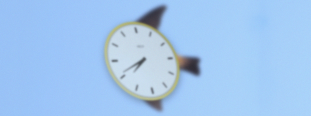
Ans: 7:41
